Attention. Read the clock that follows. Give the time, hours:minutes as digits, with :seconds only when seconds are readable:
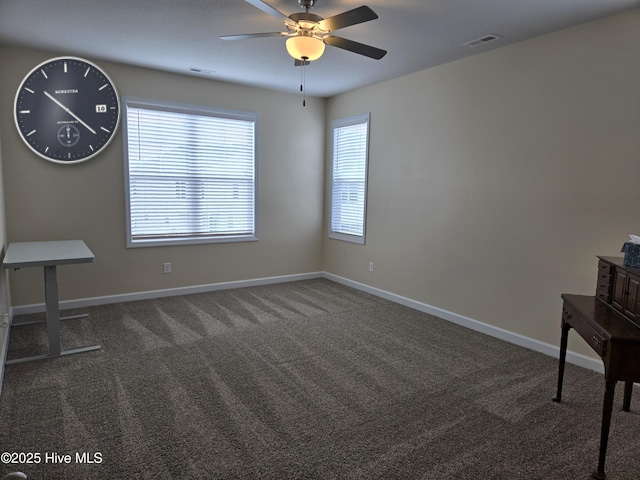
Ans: 10:22
